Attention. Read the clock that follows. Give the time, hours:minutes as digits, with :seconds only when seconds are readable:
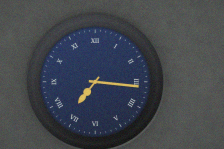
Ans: 7:16
